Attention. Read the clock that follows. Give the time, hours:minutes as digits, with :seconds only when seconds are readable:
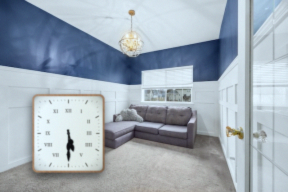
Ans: 5:30
